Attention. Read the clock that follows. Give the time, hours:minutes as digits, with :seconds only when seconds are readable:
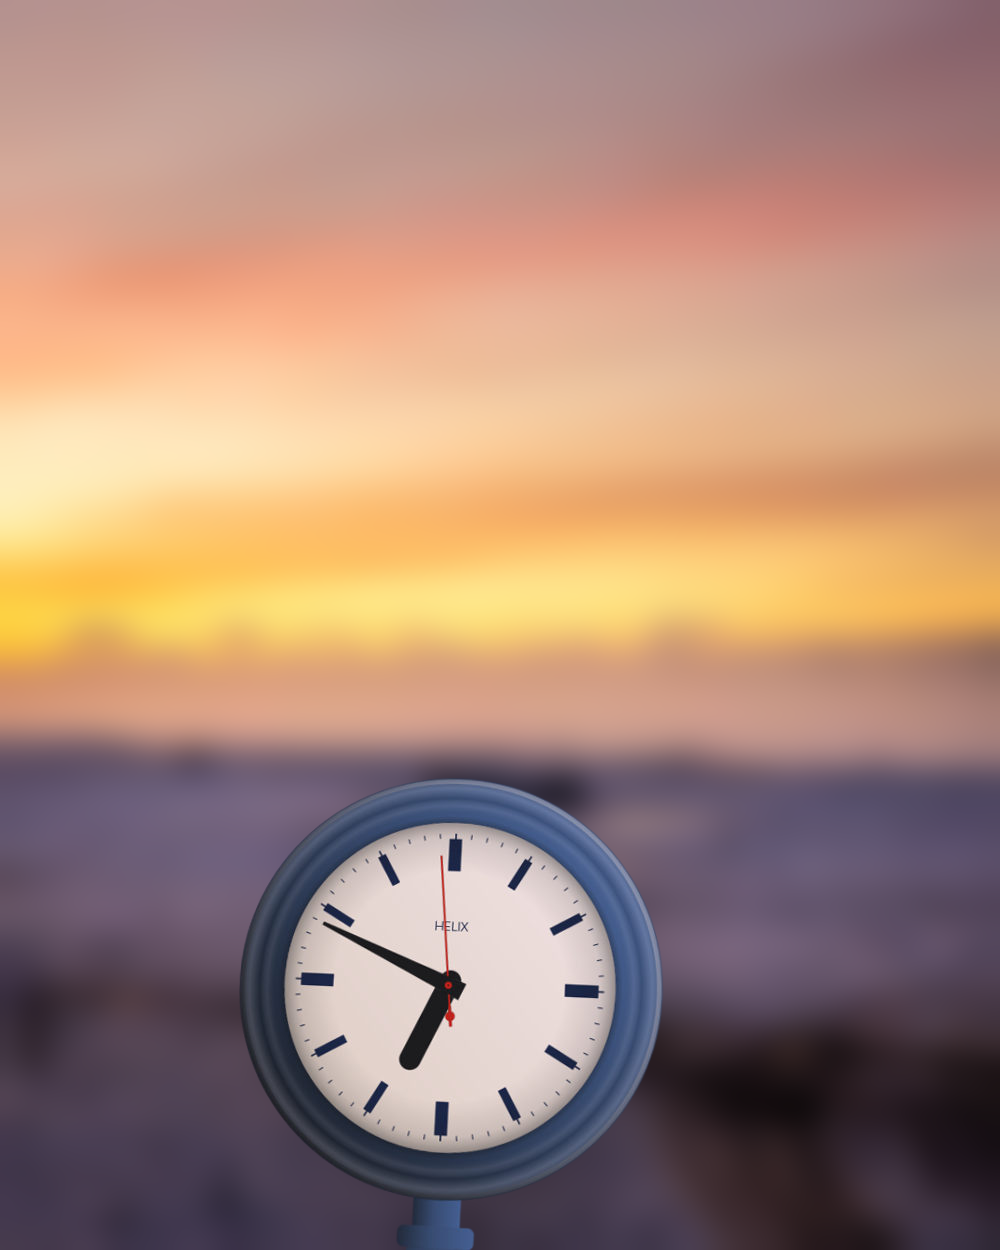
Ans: 6:48:59
